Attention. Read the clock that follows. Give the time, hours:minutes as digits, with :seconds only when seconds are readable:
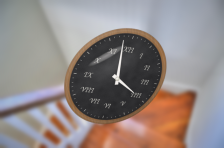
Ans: 3:58
